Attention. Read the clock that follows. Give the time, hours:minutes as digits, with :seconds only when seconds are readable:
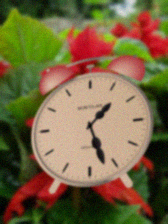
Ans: 1:27
